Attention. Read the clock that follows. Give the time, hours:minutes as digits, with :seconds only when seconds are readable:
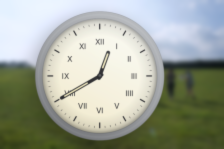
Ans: 12:40
